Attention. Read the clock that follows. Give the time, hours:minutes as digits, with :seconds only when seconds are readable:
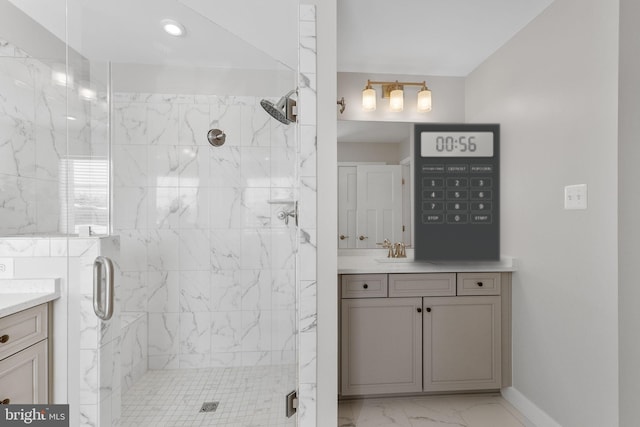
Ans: 0:56
